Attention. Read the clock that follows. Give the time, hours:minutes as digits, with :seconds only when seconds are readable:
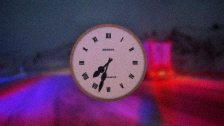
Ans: 7:33
